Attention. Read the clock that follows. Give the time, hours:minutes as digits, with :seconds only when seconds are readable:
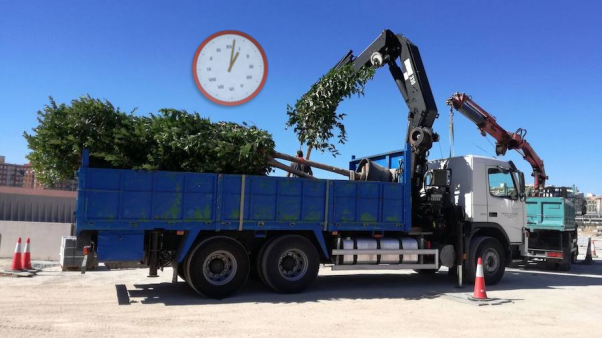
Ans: 1:02
